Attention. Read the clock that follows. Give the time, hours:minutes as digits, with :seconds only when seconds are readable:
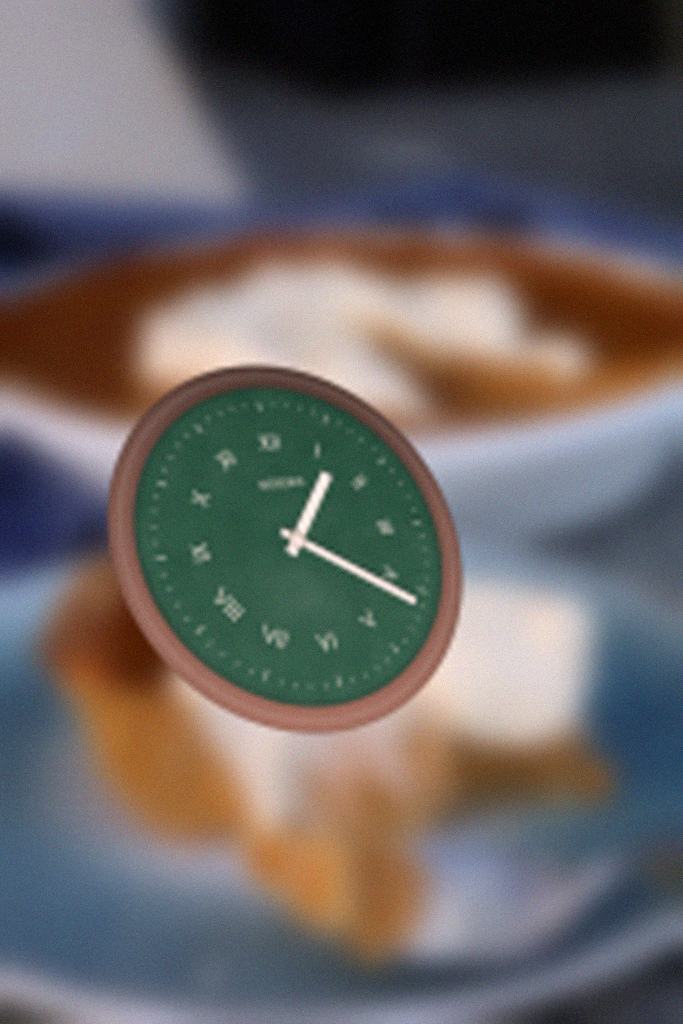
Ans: 1:21
